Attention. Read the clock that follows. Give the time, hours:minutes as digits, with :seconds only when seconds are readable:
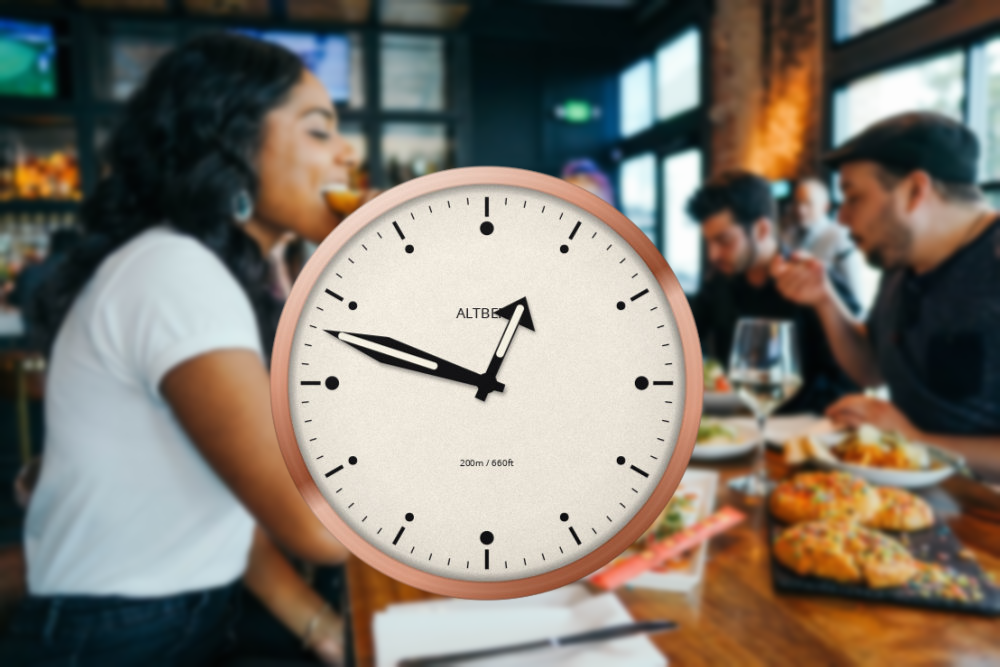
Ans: 12:48
